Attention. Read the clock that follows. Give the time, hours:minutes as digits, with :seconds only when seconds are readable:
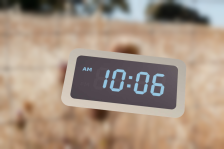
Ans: 10:06
